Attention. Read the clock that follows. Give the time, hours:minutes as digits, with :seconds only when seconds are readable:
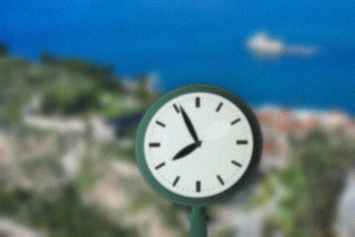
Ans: 7:56
